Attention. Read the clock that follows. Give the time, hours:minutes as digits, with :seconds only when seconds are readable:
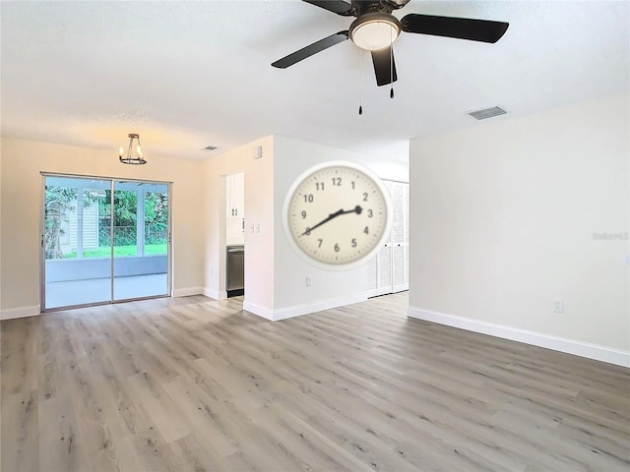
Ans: 2:40
